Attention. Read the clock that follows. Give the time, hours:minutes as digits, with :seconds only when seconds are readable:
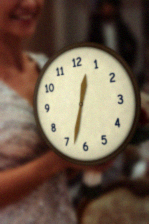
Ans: 12:33
